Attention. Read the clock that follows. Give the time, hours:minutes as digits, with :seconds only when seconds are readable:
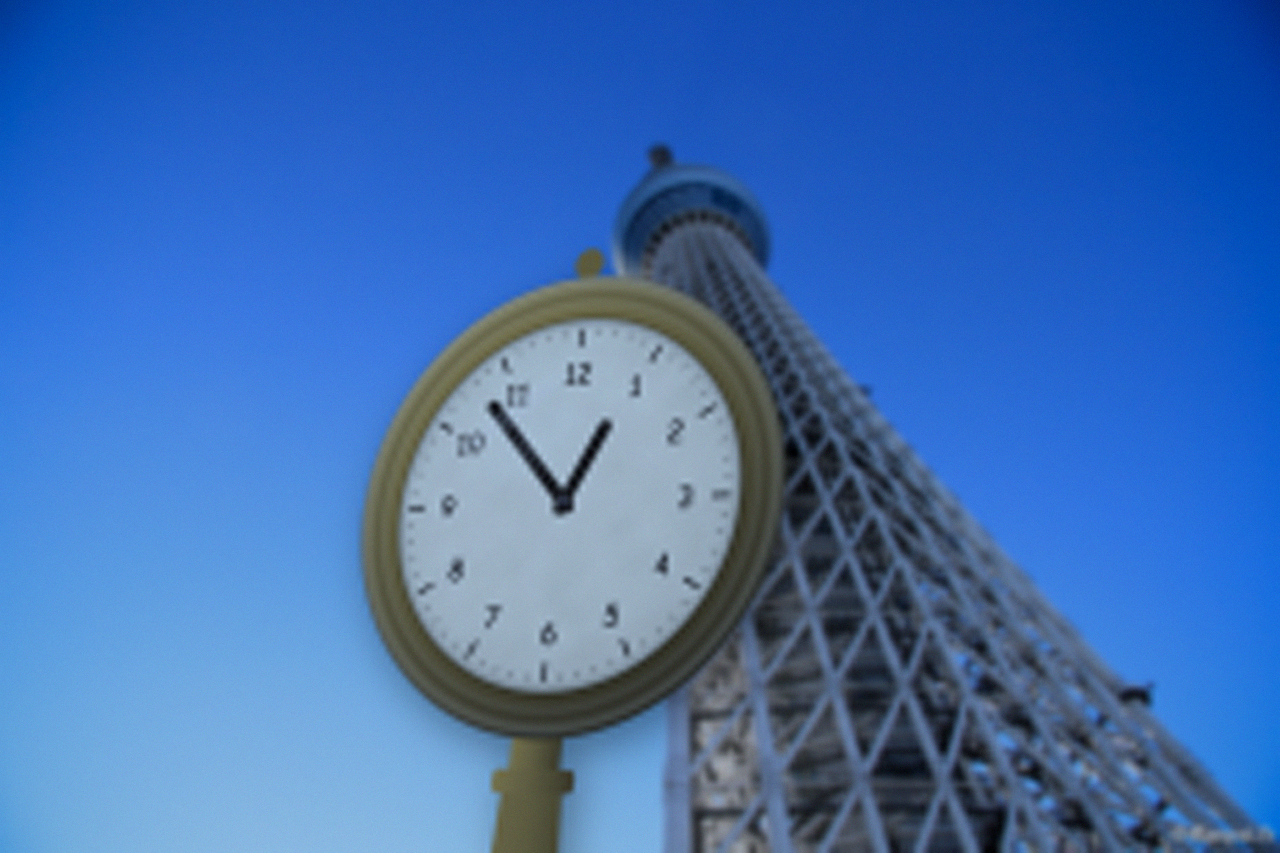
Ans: 12:53
